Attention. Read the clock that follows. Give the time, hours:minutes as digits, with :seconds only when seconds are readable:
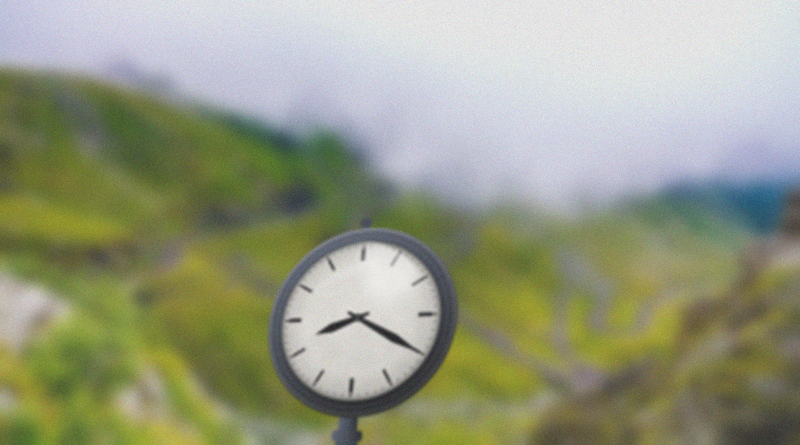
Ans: 8:20
